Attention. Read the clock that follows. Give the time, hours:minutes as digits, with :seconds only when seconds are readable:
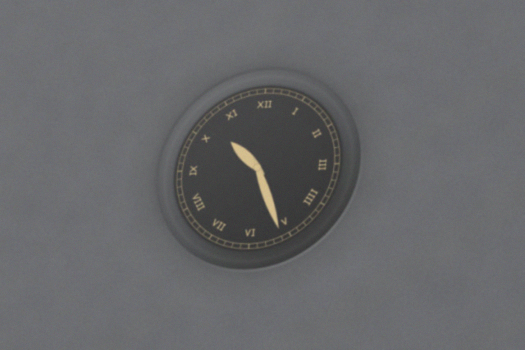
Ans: 10:26
